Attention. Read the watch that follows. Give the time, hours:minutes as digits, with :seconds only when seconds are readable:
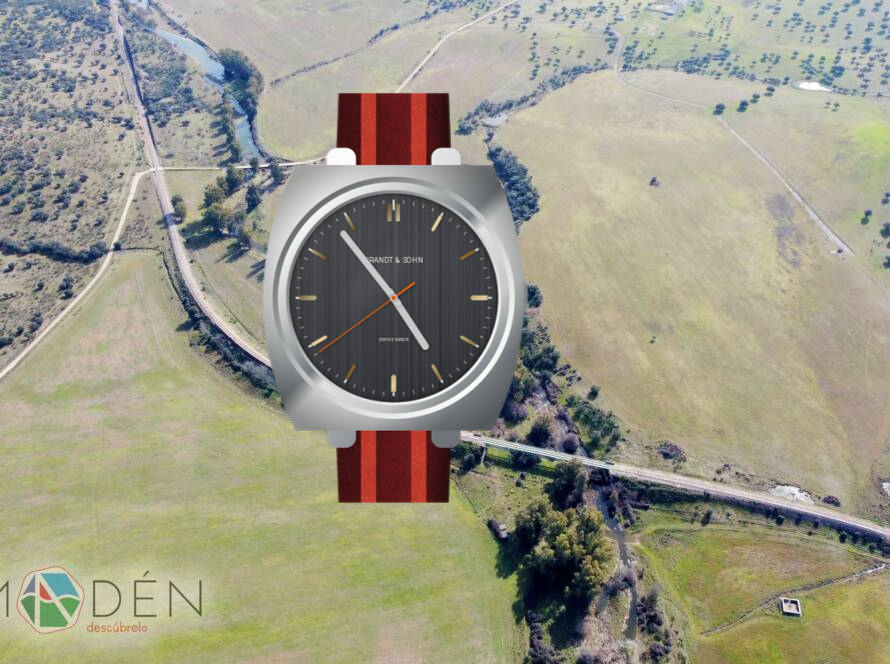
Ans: 4:53:39
